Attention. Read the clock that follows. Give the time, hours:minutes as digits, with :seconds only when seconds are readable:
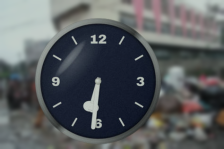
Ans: 6:31
